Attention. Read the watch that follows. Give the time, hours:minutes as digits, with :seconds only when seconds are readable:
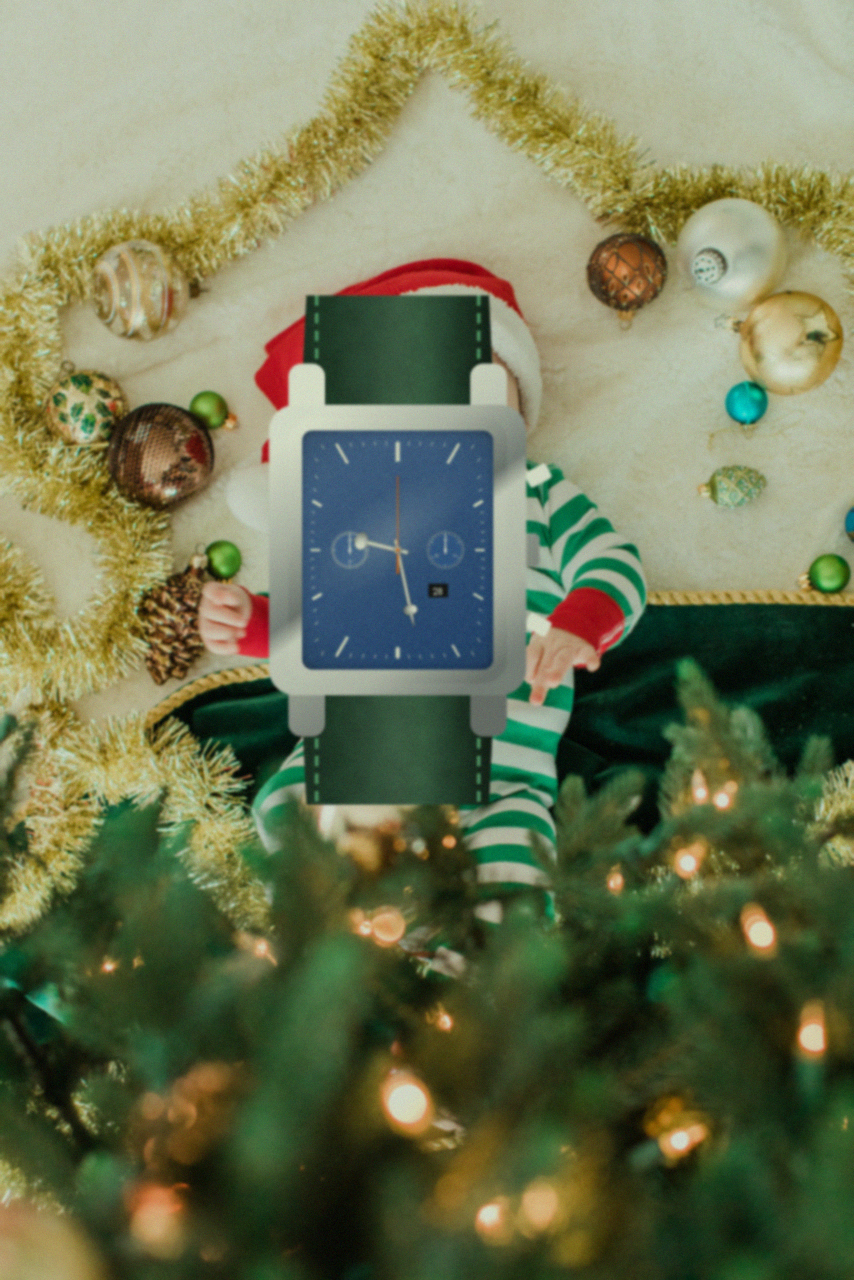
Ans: 9:28
